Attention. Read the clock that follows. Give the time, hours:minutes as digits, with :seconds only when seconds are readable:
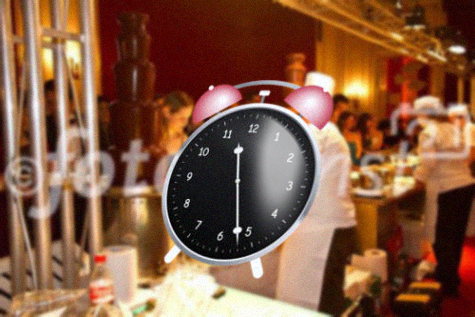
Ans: 11:27
